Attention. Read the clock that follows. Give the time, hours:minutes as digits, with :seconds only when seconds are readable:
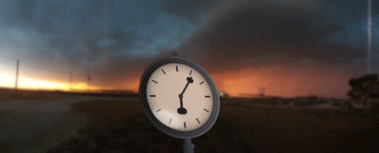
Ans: 6:06
